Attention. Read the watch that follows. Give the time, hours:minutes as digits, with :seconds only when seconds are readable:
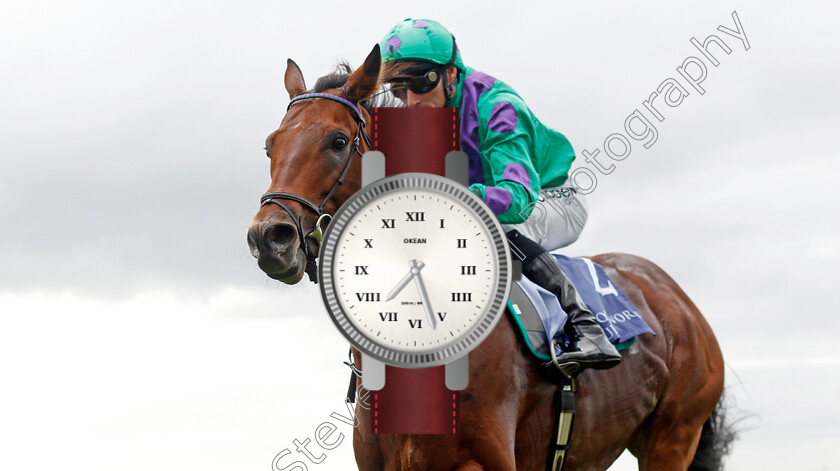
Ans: 7:27
